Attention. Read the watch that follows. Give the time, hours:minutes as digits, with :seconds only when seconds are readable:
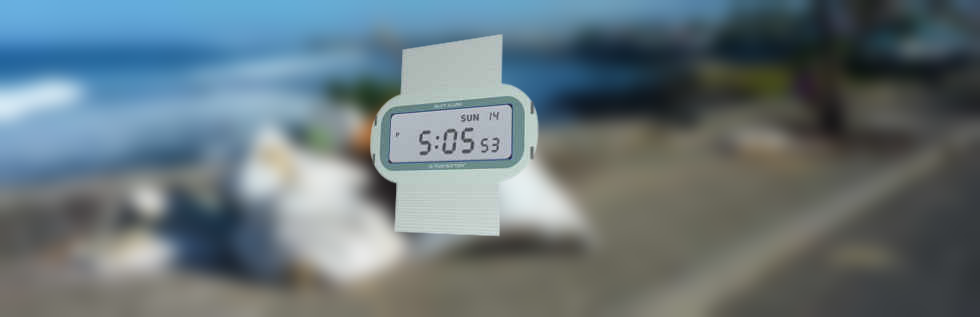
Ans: 5:05:53
